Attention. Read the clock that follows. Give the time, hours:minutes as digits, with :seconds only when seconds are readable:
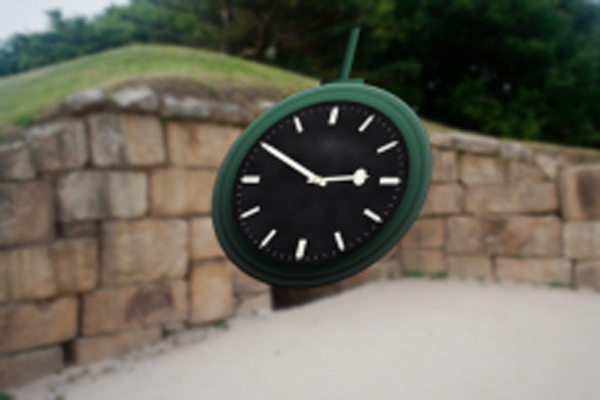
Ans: 2:50
